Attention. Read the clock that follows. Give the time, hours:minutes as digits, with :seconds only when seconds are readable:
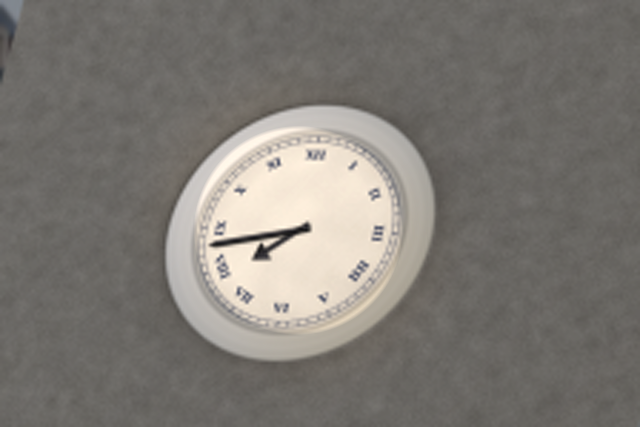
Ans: 7:43
